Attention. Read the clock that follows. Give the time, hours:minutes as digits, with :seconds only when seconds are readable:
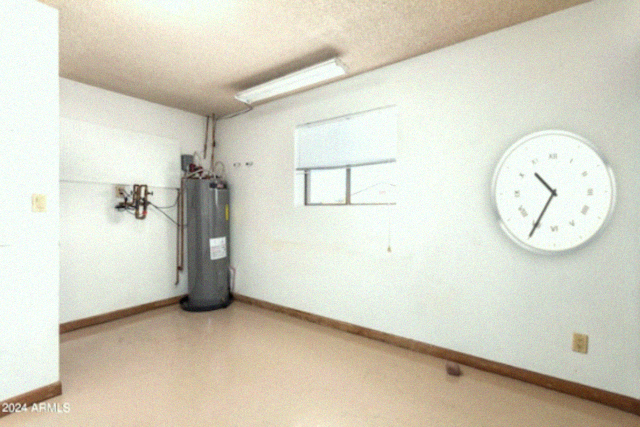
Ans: 10:35
